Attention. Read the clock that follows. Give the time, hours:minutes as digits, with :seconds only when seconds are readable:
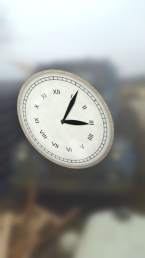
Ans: 3:06
